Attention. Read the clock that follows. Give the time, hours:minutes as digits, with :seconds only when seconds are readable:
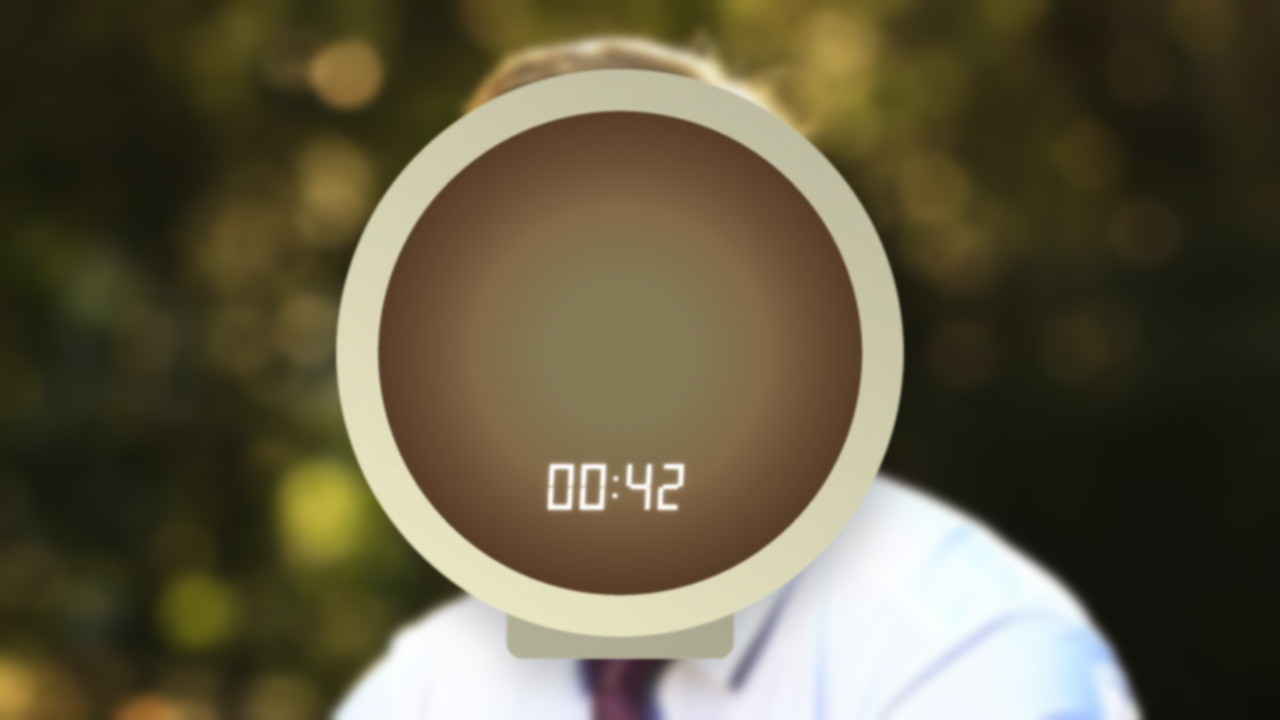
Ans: 0:42
